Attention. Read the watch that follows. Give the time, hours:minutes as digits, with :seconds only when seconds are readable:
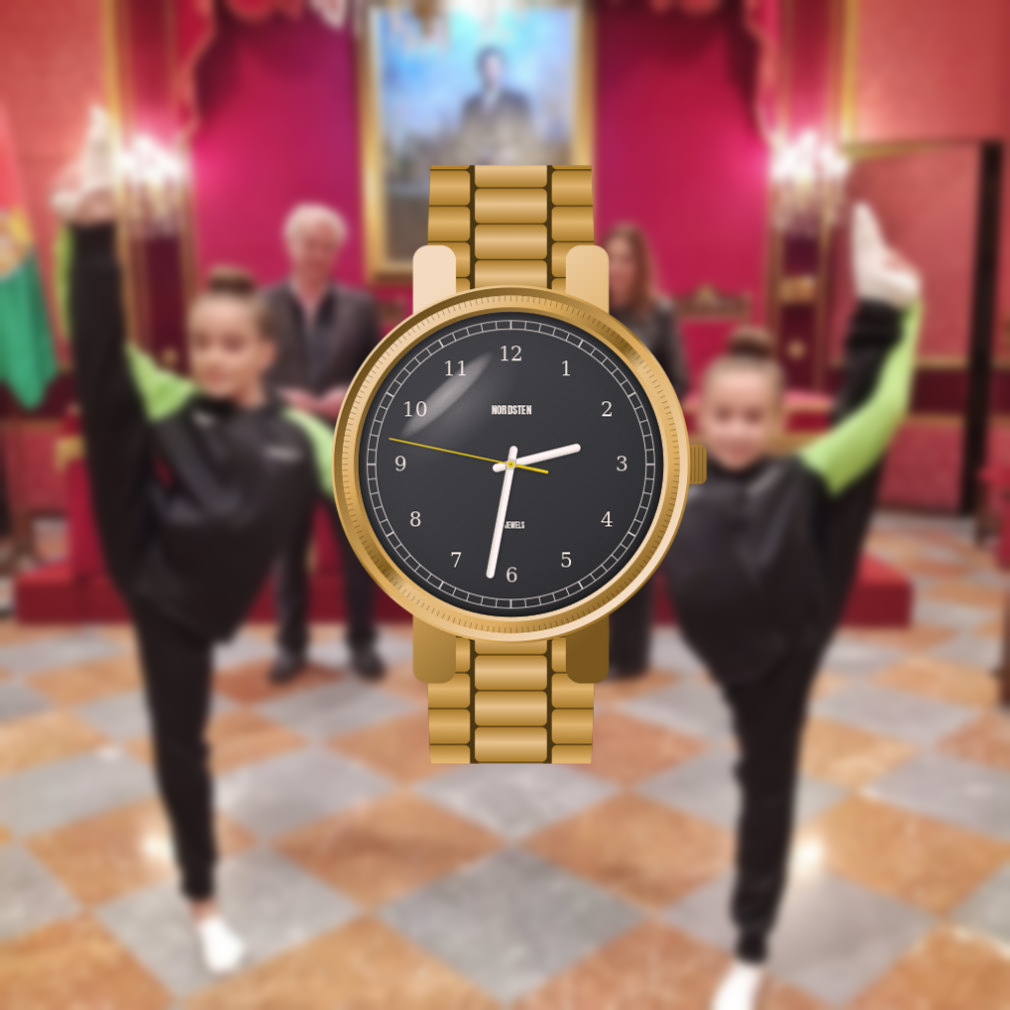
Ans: 2:31:47
